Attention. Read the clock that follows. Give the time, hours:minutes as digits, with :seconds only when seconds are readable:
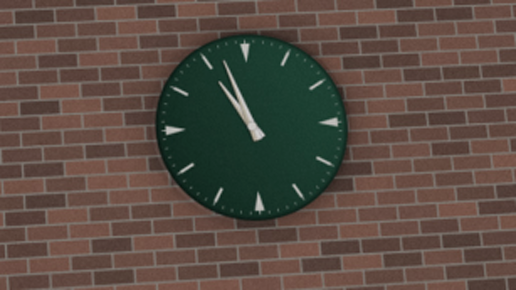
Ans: 10:57
